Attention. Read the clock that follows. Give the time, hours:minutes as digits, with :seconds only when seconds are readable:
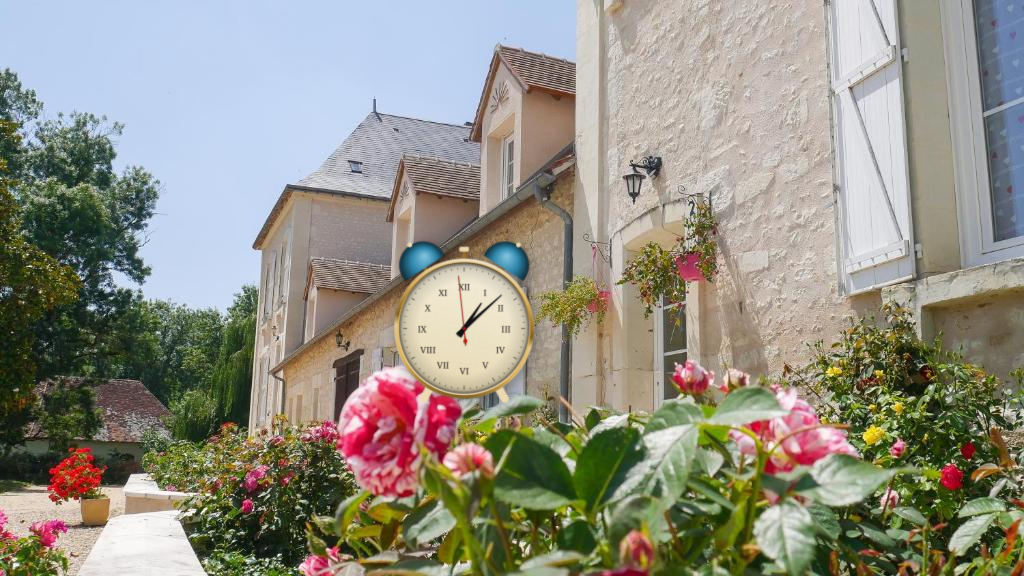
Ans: 1:07:59
